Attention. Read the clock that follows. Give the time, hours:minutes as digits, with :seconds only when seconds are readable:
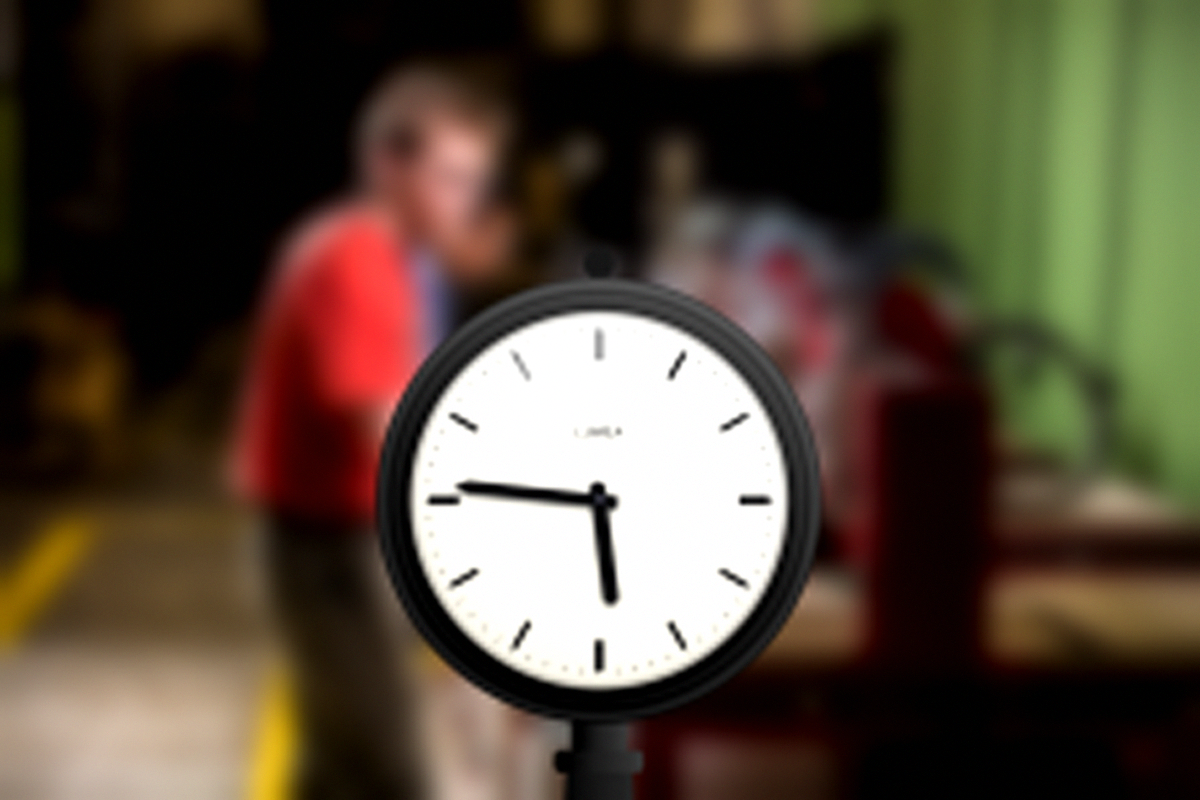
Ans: 5:46
